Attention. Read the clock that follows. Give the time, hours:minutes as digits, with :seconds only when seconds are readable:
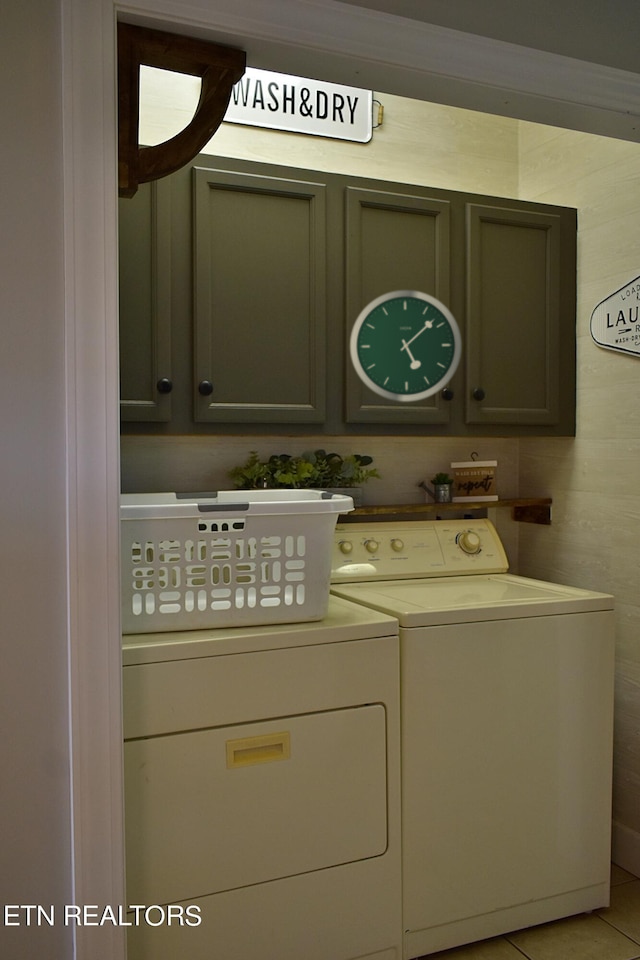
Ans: 5:08
